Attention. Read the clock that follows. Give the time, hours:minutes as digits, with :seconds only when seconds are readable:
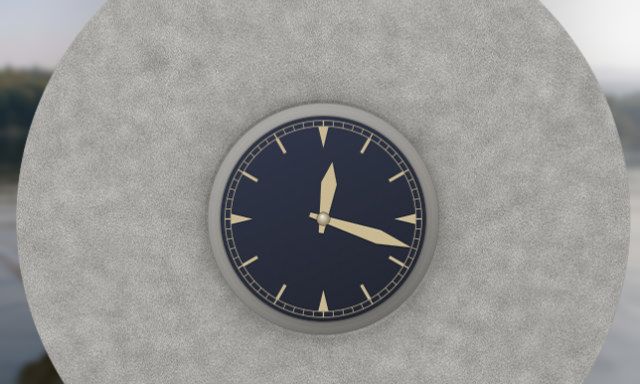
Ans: 12:18
